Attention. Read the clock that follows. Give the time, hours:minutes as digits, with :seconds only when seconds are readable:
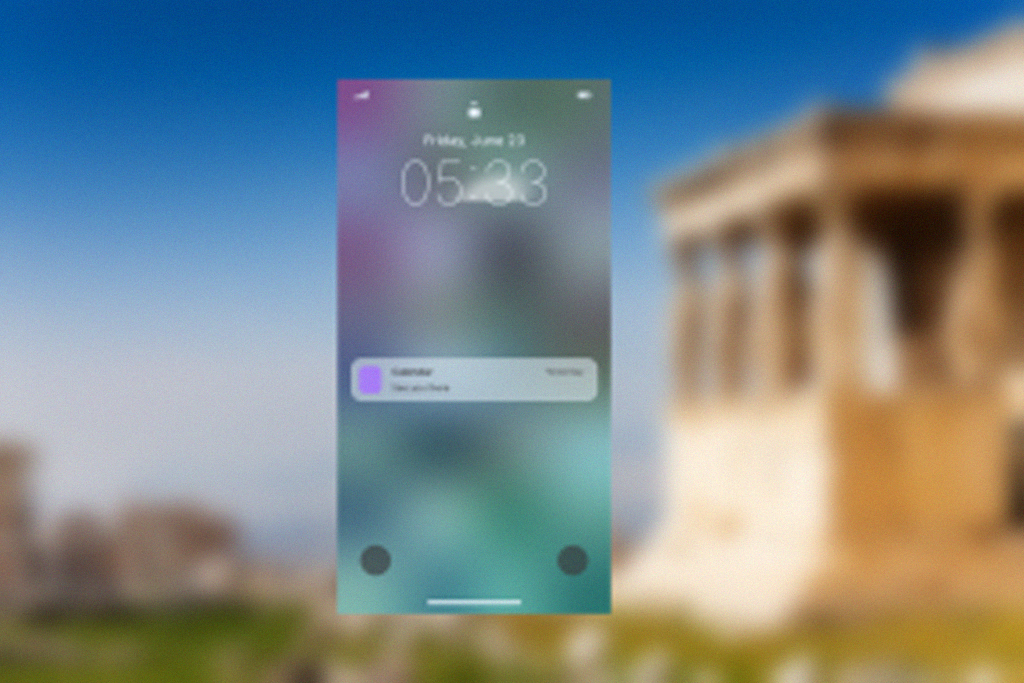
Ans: 5:33
